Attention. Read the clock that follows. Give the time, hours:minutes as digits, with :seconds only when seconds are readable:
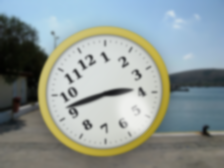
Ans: 3:47
